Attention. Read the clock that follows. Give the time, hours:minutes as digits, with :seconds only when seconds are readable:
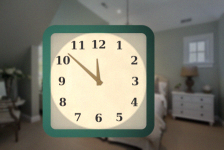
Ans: 11:52
